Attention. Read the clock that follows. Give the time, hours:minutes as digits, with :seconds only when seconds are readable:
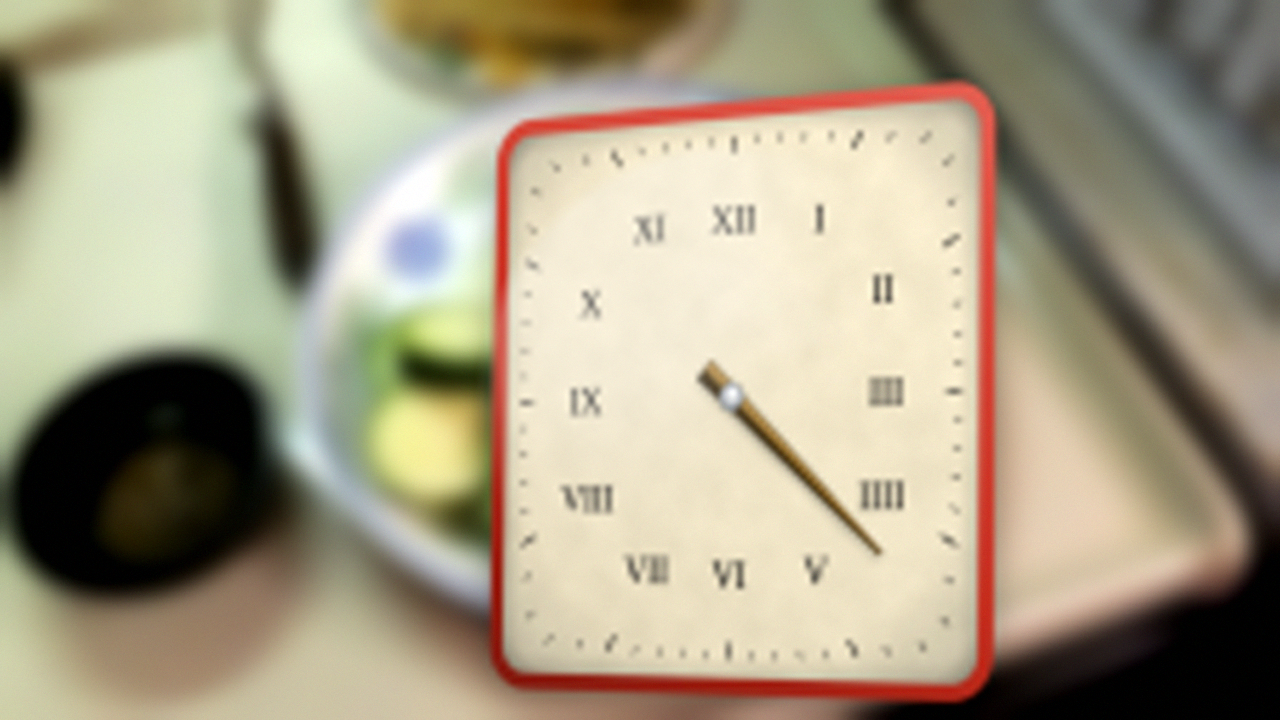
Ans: 4:22
